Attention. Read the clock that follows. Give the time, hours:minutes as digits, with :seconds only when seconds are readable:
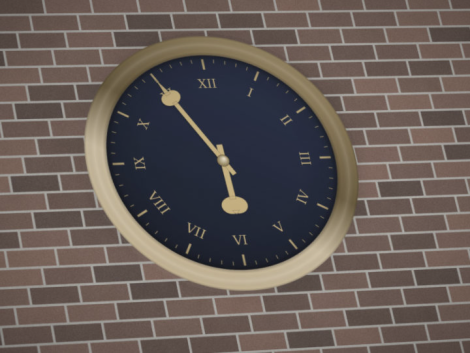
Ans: 5:55
